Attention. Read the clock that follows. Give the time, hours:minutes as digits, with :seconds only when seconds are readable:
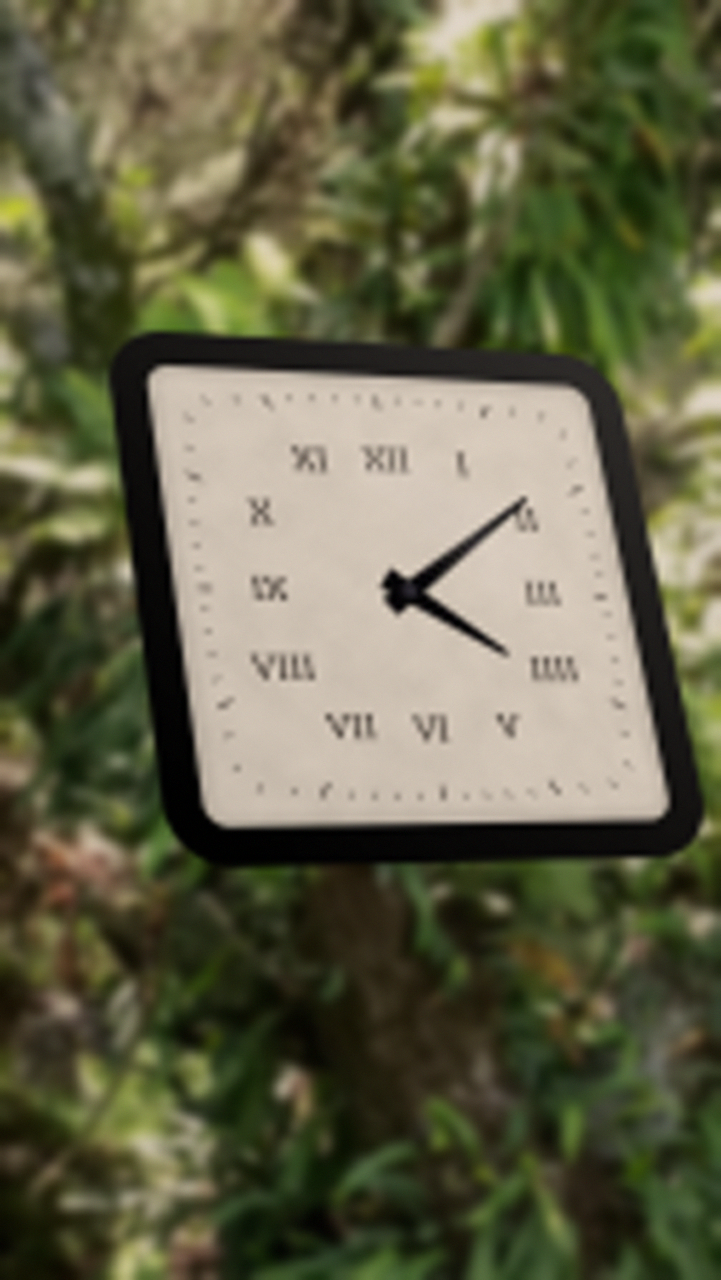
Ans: 4:09
